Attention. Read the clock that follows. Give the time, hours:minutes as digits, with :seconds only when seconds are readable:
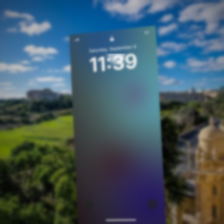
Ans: 11:39
